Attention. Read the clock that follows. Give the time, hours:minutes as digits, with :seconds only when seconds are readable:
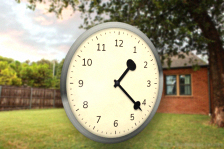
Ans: 1:22
